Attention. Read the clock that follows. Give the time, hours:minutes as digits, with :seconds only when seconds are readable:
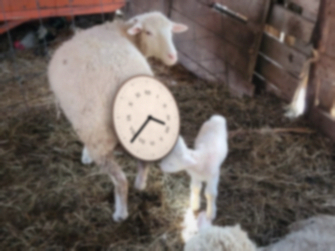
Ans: 3:38
